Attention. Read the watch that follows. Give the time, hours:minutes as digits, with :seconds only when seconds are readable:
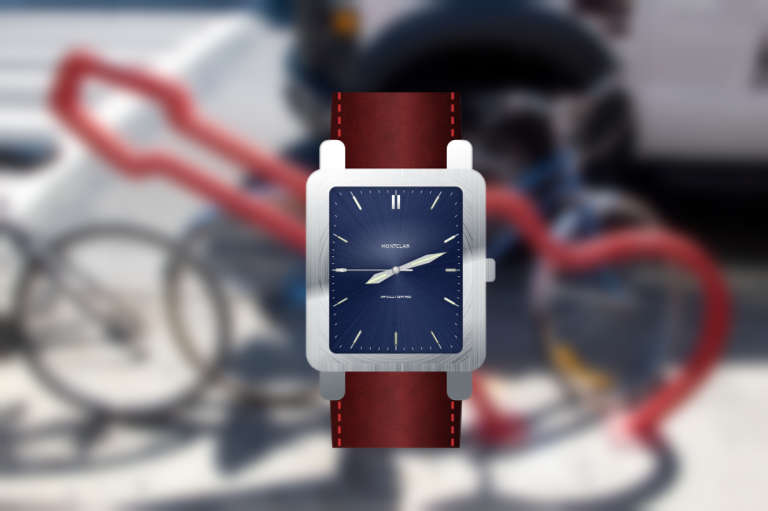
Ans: 8:11:45
